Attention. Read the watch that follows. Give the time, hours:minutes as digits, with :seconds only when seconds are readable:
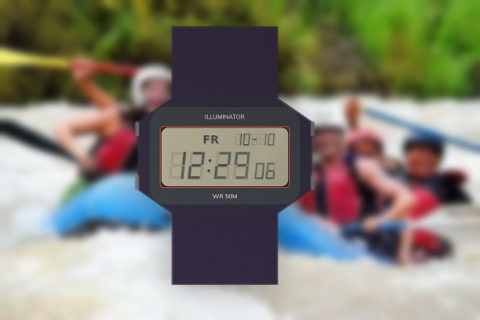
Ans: 12:29:06
